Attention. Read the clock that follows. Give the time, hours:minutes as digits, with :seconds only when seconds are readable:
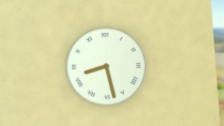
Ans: 8:28
